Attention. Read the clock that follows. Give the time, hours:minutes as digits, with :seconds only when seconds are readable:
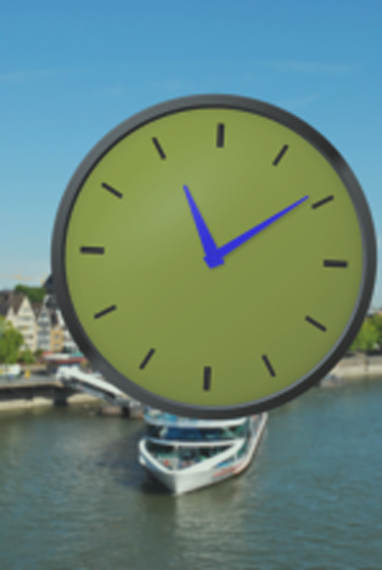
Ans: 11:09
